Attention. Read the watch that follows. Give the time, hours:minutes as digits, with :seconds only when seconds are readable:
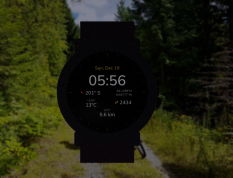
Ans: 5:56
